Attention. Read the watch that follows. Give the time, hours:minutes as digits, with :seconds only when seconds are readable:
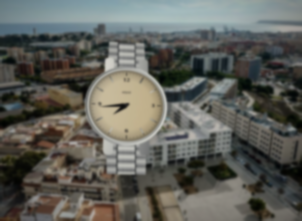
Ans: 7:44
